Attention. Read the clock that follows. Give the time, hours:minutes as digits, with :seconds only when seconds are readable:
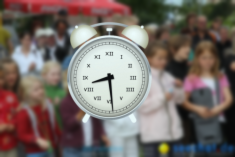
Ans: 8:29
